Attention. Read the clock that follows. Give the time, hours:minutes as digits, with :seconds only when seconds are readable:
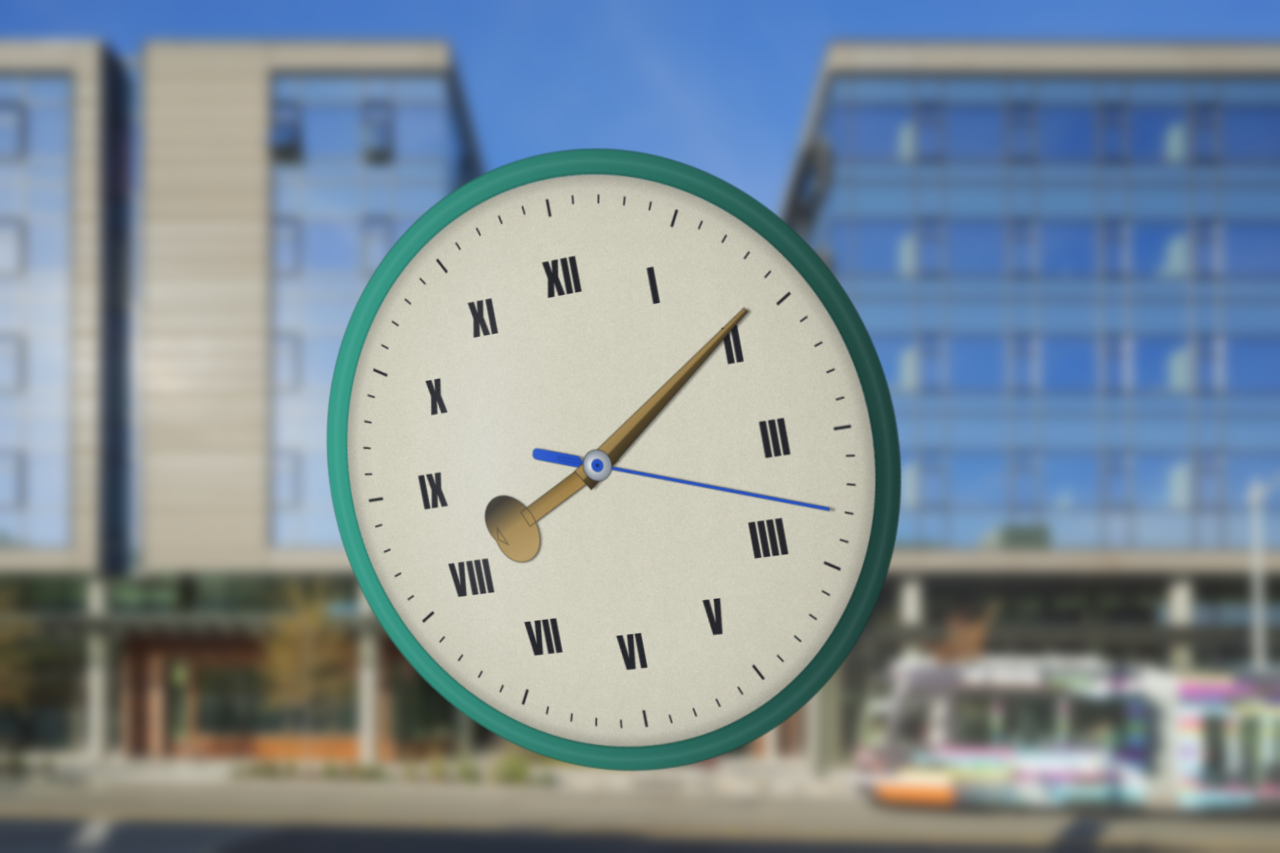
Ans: 8:09:18
